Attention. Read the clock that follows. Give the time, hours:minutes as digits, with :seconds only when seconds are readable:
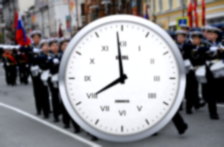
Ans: 7:59
